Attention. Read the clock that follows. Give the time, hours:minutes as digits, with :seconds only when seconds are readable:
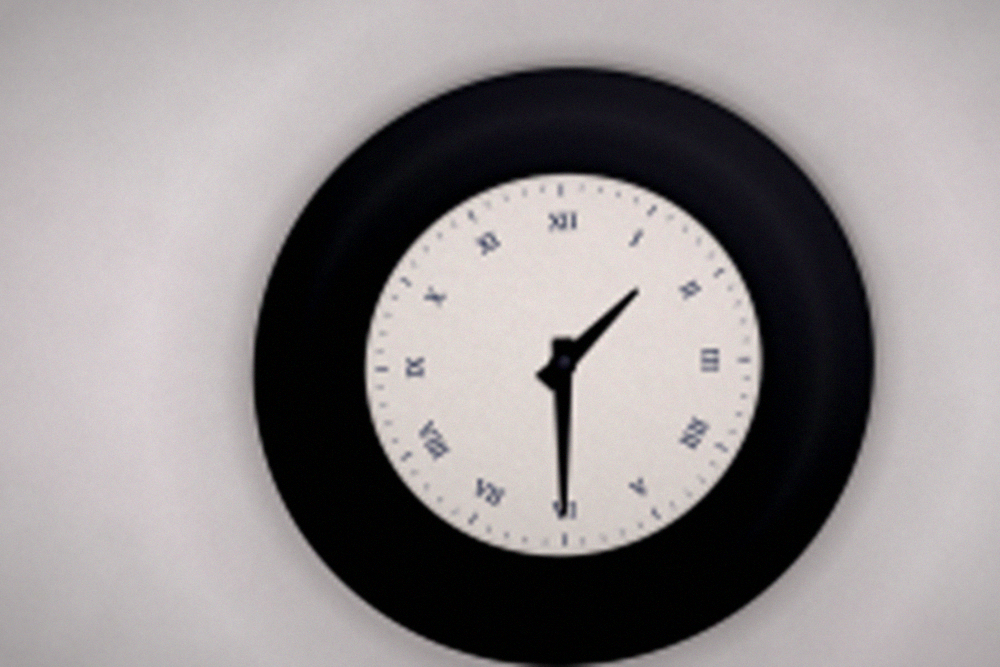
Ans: 1:30
